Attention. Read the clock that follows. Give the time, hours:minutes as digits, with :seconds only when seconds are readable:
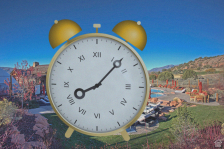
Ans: 8:07
